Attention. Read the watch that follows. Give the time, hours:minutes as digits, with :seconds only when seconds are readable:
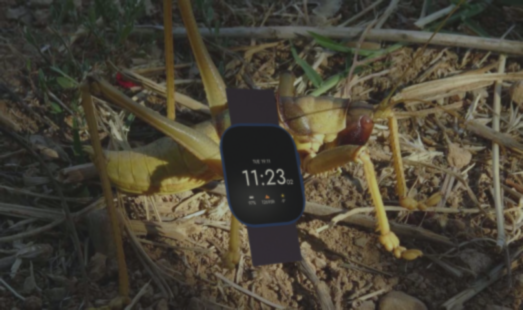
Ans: 11:23
